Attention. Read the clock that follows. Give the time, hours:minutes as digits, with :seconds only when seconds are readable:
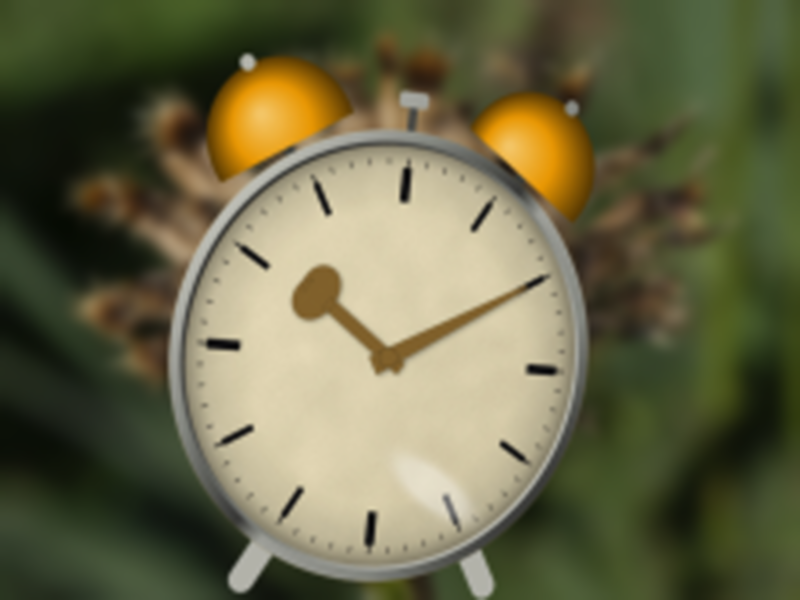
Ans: 10:10
